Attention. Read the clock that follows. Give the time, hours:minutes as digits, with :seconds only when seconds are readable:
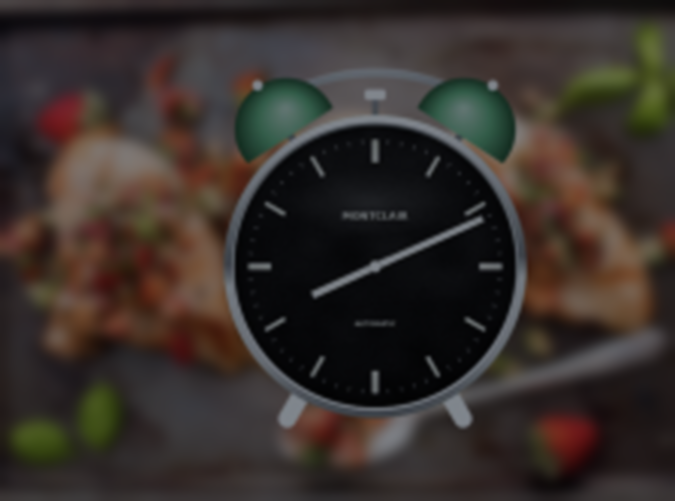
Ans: 8:11
